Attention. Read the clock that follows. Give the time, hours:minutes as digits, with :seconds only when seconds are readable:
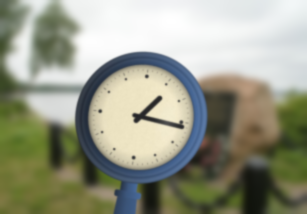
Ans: 1:16
